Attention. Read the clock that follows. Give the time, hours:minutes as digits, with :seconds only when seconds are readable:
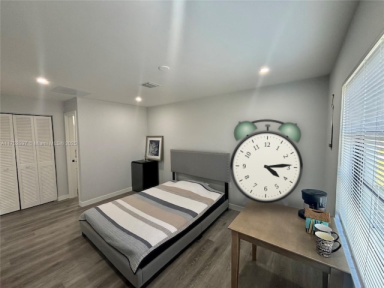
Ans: 4:14
